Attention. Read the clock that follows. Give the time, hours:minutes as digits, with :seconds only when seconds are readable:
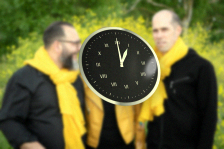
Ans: 1:00
